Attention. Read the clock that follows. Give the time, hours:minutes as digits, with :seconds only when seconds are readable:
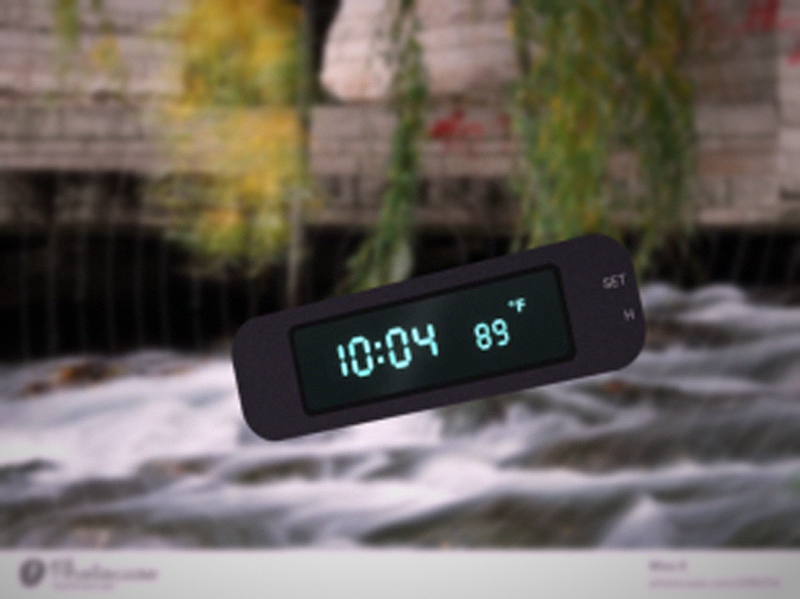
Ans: 10:04
